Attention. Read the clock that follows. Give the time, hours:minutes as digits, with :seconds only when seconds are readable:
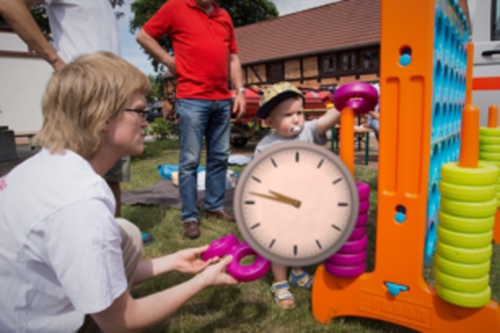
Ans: 9:47
